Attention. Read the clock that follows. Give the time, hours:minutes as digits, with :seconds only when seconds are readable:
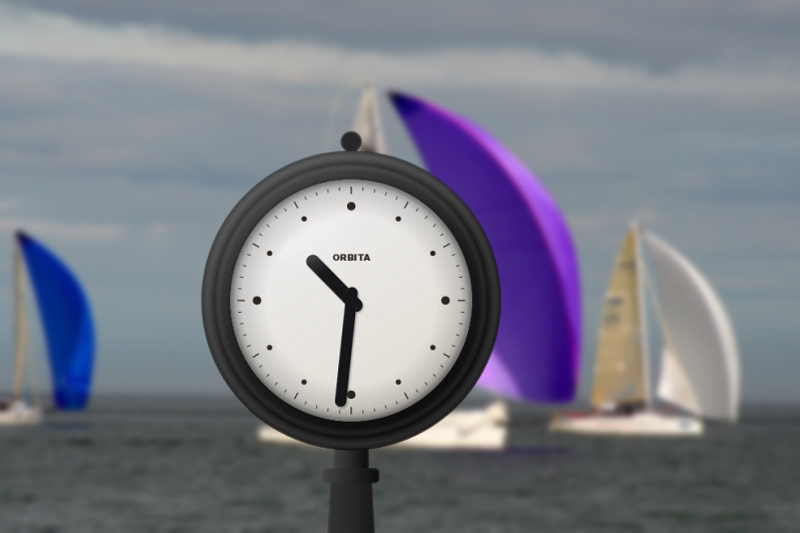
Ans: 10:31
